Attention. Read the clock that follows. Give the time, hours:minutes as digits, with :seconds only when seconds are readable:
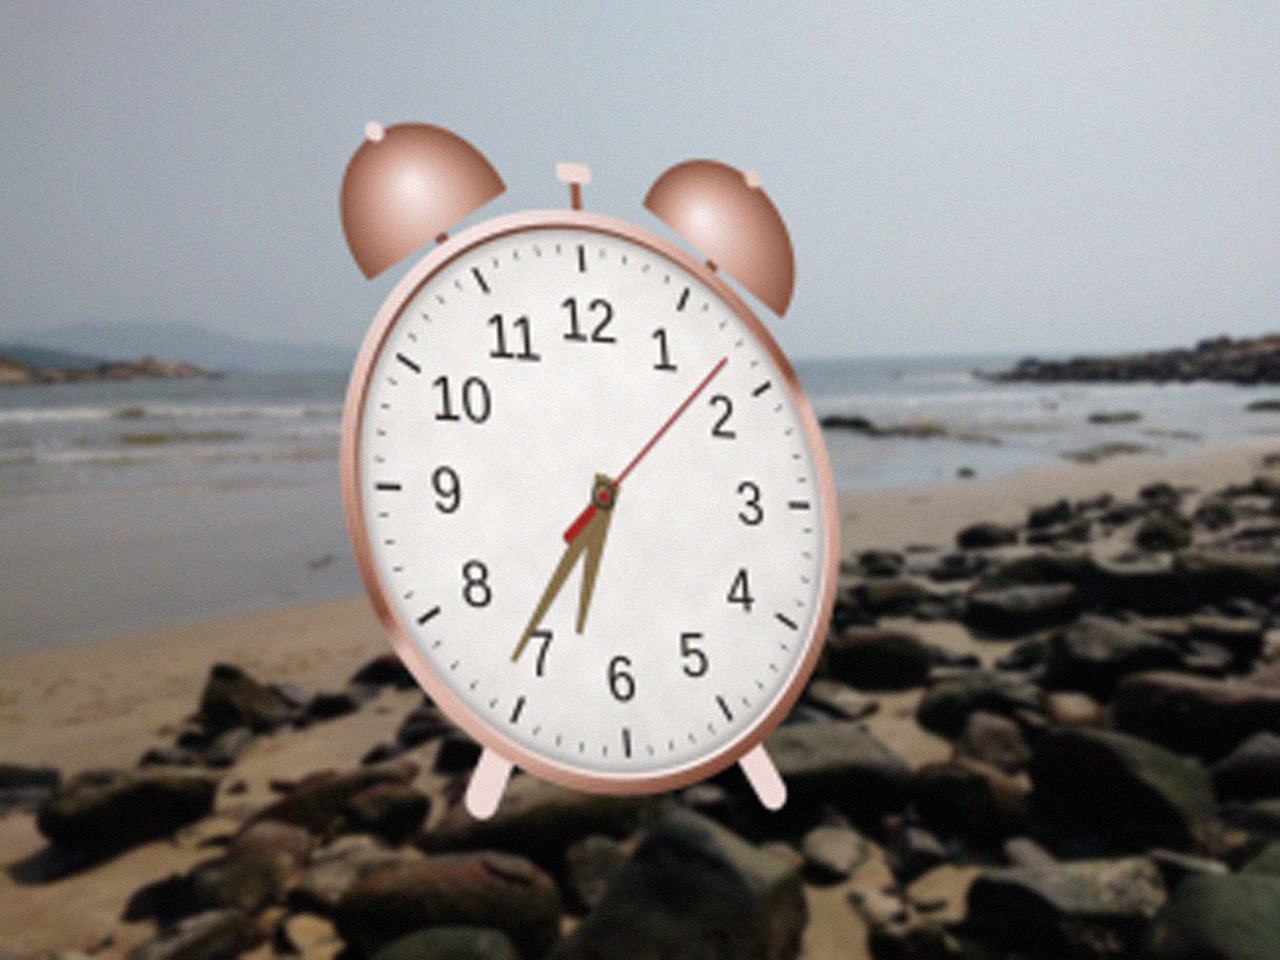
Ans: 6:36:08
